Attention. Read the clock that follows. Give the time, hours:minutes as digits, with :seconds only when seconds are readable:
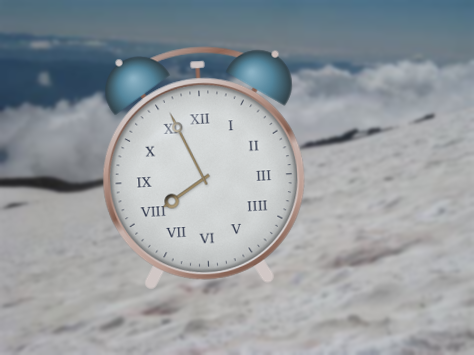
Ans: 7:56
